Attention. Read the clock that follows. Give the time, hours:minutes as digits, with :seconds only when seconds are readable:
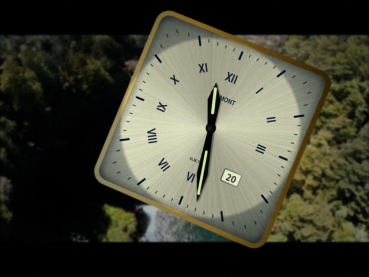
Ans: 11:28
